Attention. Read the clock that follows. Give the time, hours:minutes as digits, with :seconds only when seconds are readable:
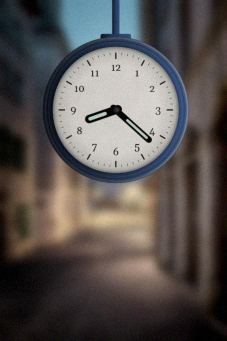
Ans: 8:22
